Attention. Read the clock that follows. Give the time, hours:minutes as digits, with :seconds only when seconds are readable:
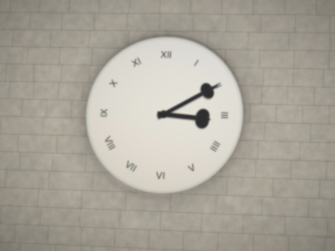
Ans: 3:10
